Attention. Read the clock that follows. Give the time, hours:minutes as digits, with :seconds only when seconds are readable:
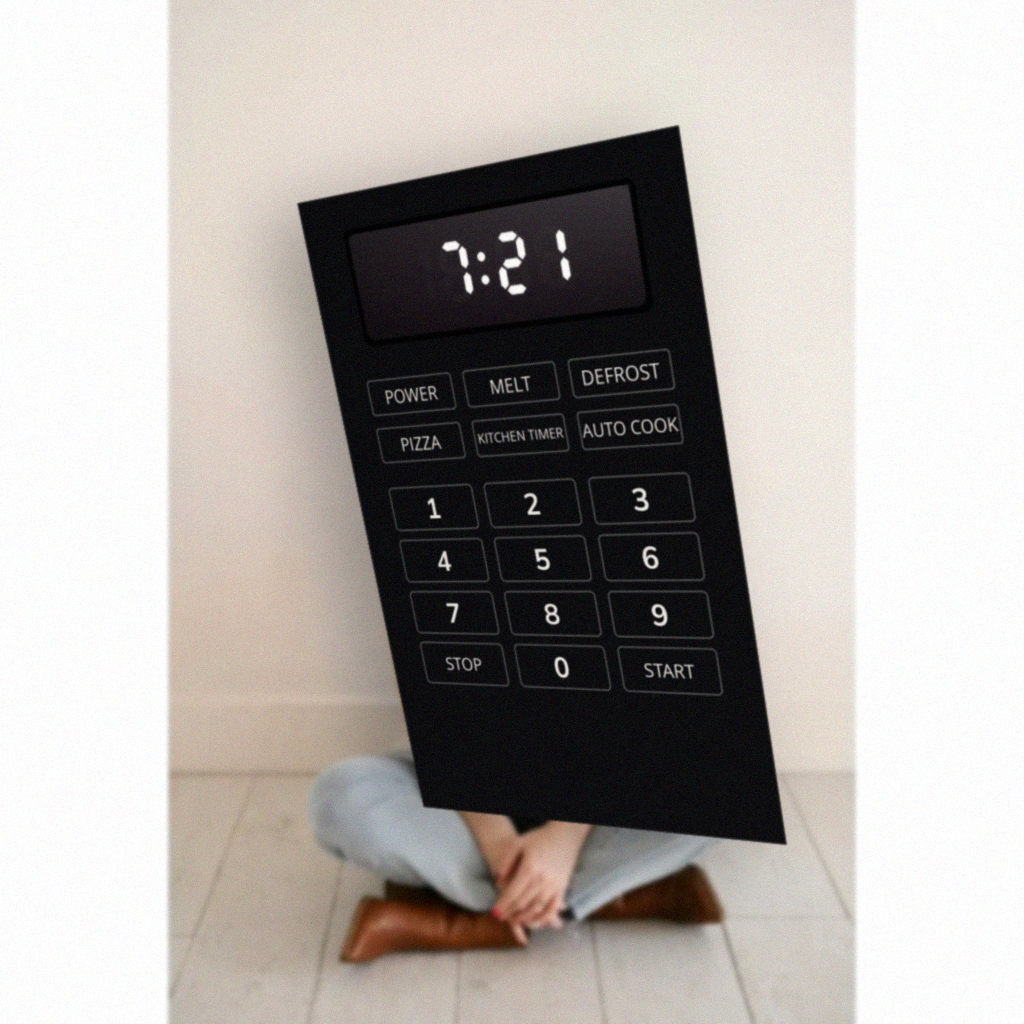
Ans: 7:21
